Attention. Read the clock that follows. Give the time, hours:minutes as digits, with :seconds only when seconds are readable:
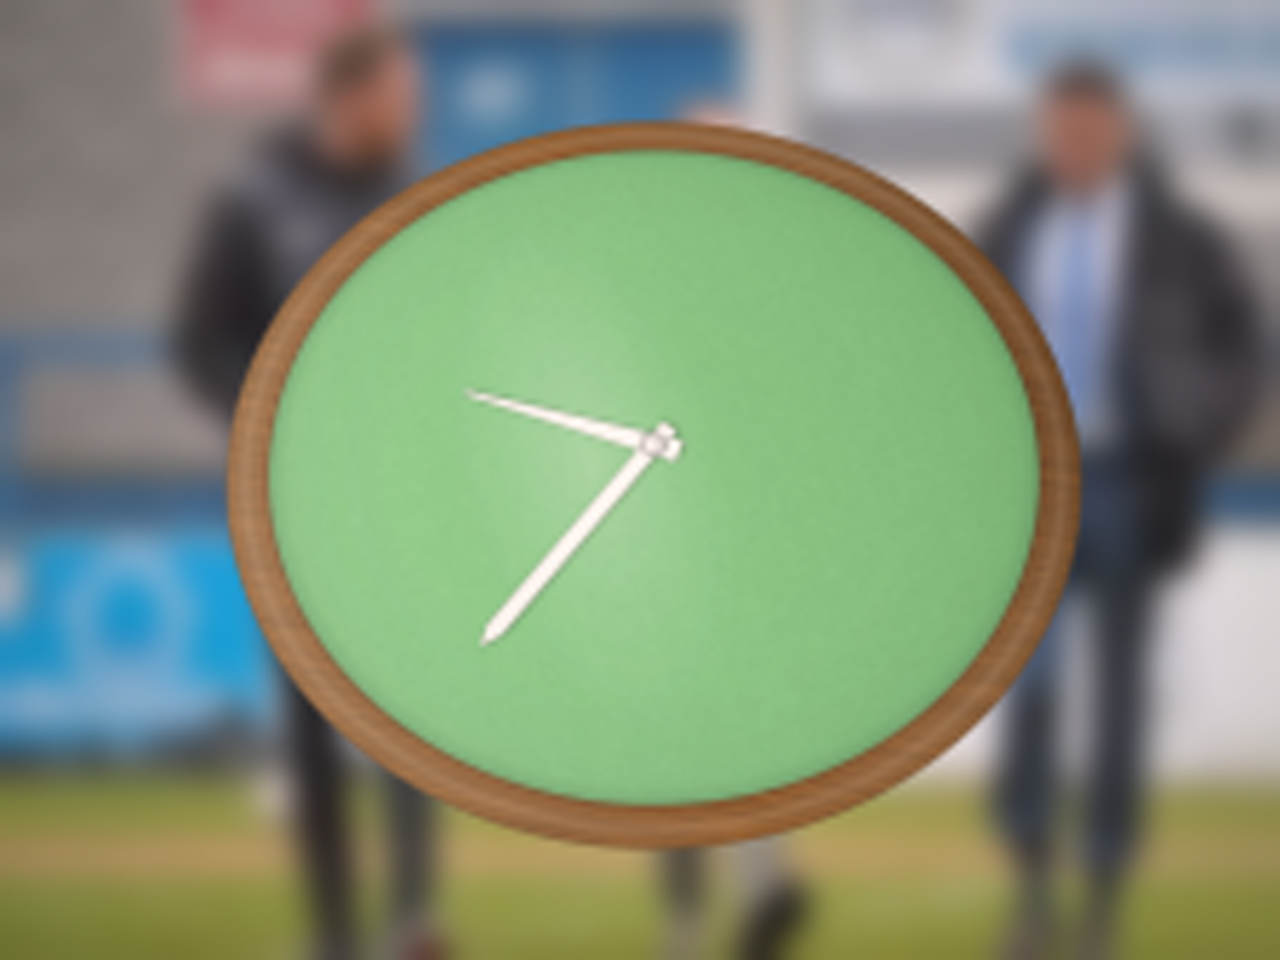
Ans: 9:36
